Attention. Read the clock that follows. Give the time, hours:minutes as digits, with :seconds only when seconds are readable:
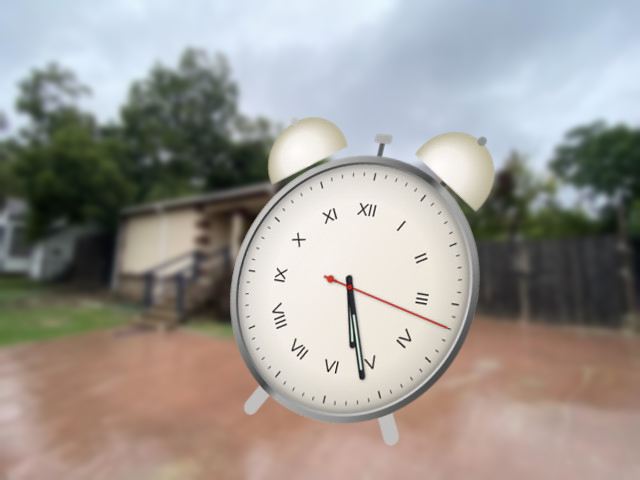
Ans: 5:26:17
